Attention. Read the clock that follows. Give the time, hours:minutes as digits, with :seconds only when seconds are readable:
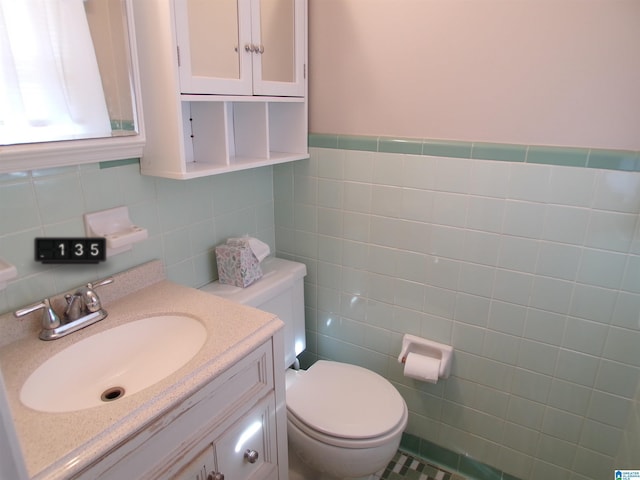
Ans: 1:35
